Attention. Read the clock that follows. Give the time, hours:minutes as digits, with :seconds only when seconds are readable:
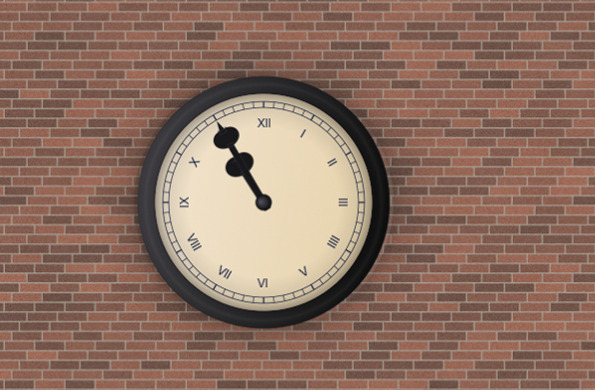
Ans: 10:55
